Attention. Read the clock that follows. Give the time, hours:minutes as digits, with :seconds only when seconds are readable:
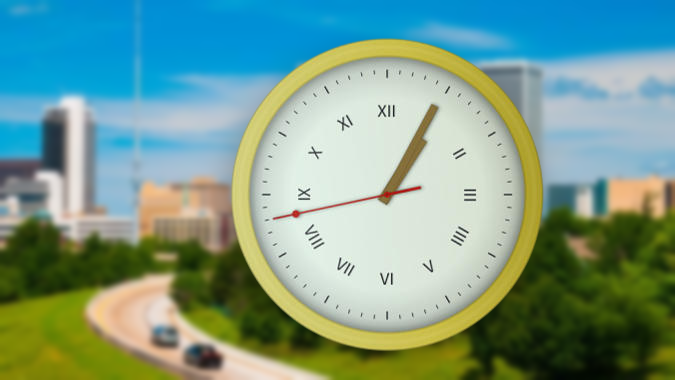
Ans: 1:04:43
